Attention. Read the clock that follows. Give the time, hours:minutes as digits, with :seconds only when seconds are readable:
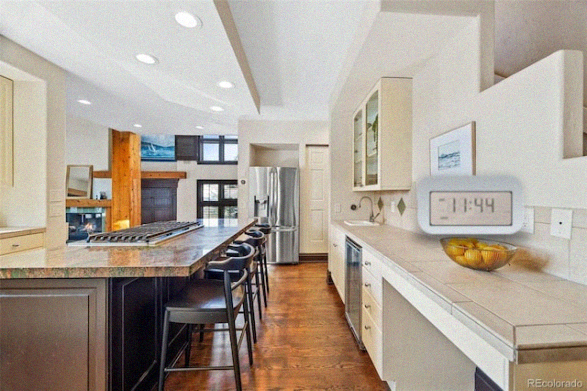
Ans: 11:44
